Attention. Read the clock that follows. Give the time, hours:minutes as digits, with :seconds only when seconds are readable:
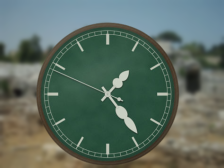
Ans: 1:23:49
